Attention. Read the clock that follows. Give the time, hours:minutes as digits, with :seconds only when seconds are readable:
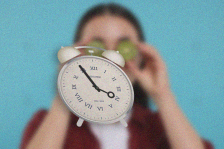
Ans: 3:55
